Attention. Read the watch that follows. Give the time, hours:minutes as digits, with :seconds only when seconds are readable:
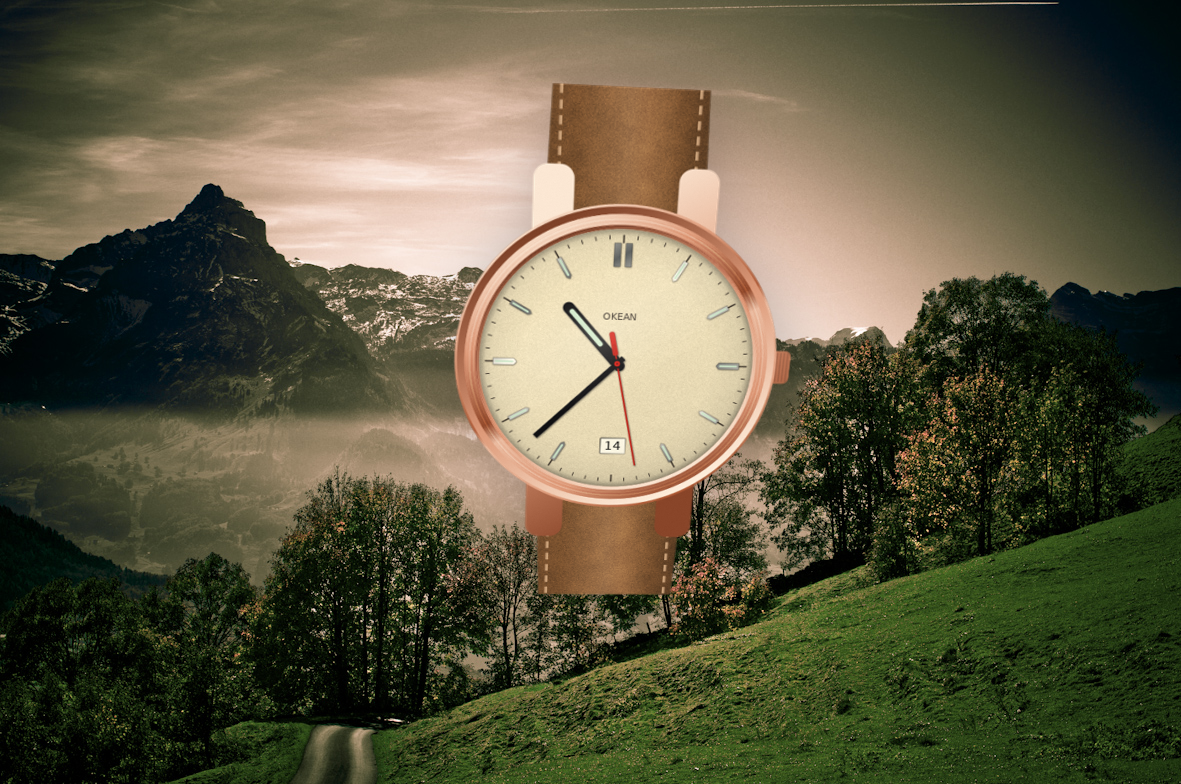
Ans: 10:37:28
